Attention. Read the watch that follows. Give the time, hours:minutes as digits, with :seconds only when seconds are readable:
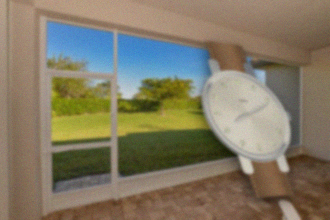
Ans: 8:11
